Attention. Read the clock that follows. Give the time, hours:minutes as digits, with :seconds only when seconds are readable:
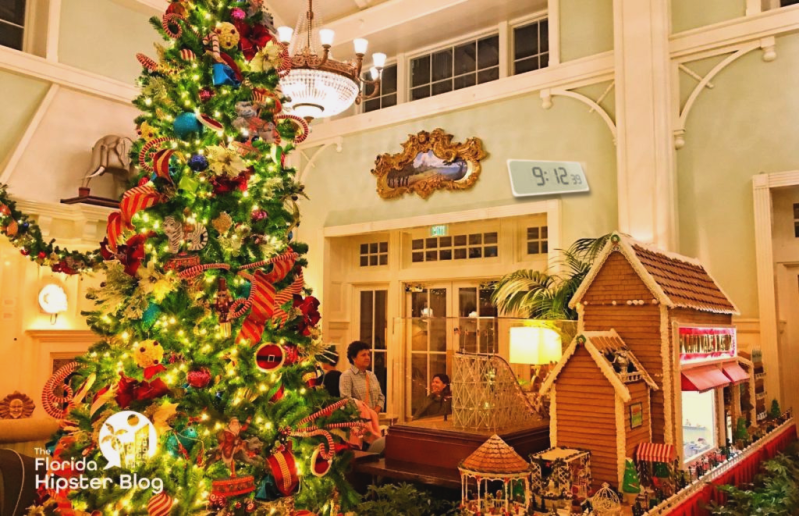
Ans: 9:12:39
